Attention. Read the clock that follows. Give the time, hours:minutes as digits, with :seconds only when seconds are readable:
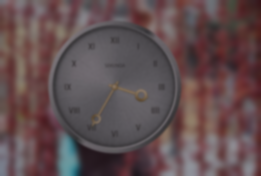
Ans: 3:35
